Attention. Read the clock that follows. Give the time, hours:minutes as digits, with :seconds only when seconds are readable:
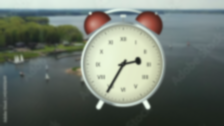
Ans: 2:35
